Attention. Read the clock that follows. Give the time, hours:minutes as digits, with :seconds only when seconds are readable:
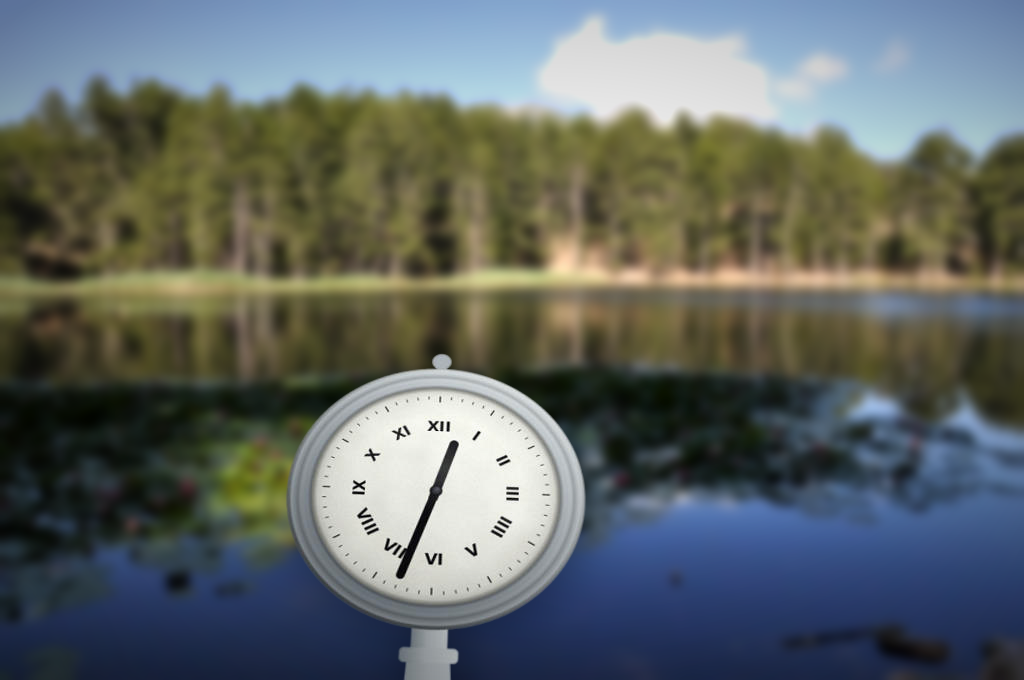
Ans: 12:33
